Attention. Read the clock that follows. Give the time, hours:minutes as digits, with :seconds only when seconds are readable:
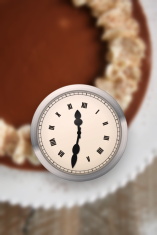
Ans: 11:30
